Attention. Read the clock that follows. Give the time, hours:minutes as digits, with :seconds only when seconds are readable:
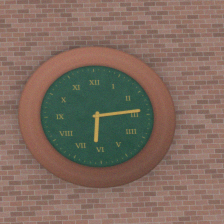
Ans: 6:14
